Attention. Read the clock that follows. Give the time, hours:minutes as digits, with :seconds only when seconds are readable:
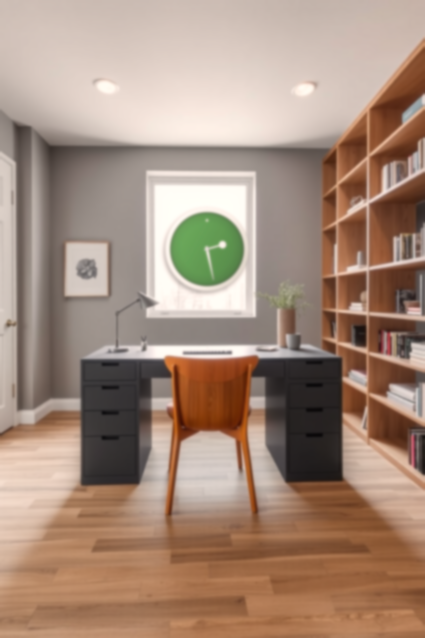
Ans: 2:28
